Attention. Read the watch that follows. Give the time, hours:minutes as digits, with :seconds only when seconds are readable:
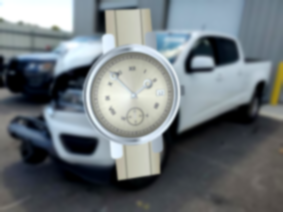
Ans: 1:53
